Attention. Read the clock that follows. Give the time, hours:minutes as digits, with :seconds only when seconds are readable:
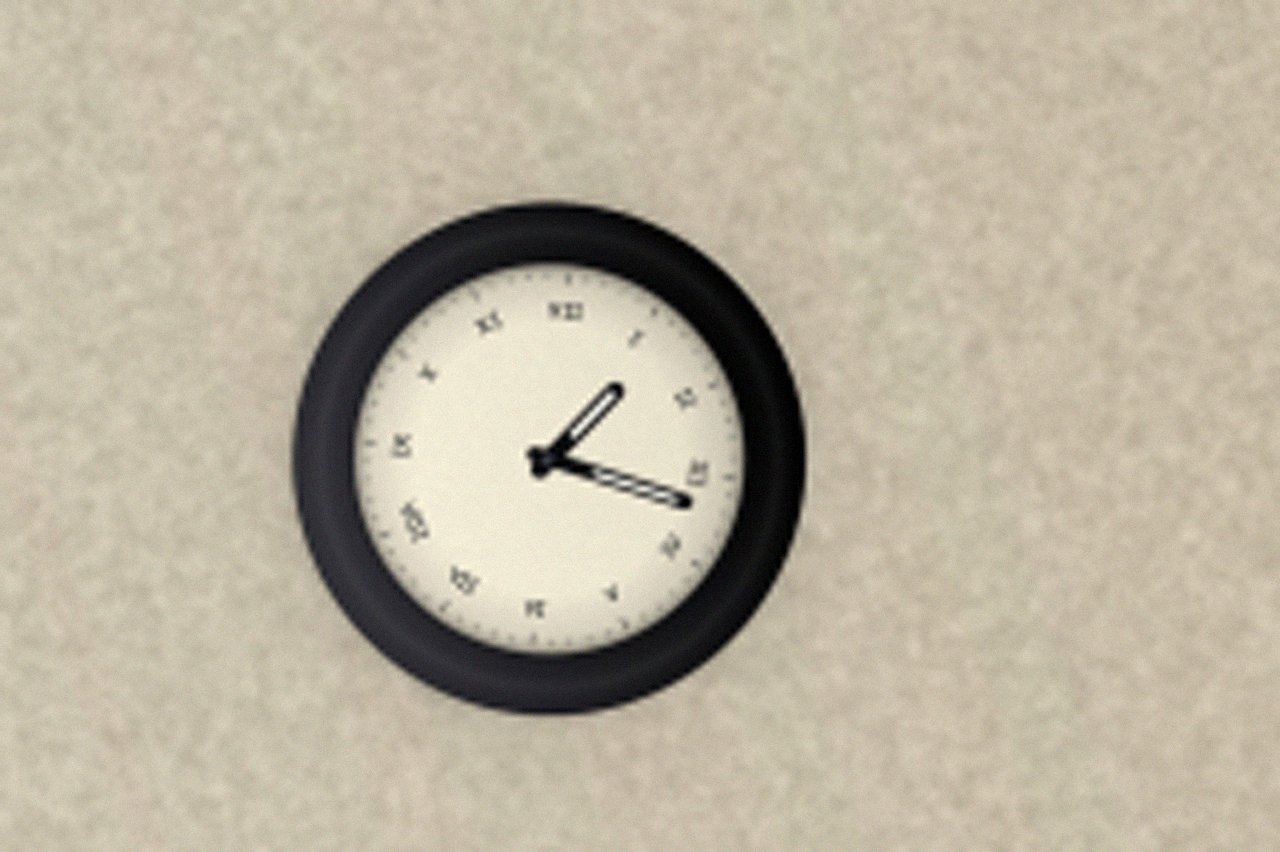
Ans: 1:17
